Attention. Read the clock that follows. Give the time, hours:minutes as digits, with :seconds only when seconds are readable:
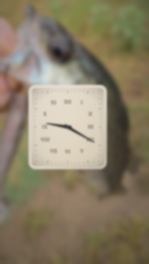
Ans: 9:20
